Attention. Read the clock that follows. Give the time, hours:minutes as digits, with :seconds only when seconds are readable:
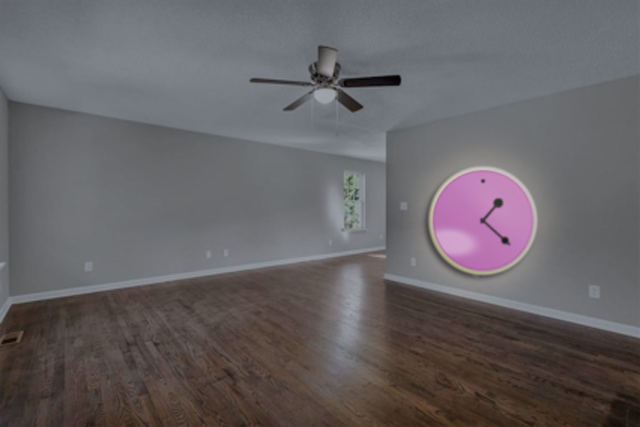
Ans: 1:22
